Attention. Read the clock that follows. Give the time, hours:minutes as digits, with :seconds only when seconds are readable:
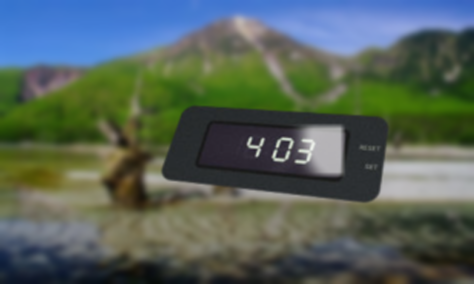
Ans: 4:03
